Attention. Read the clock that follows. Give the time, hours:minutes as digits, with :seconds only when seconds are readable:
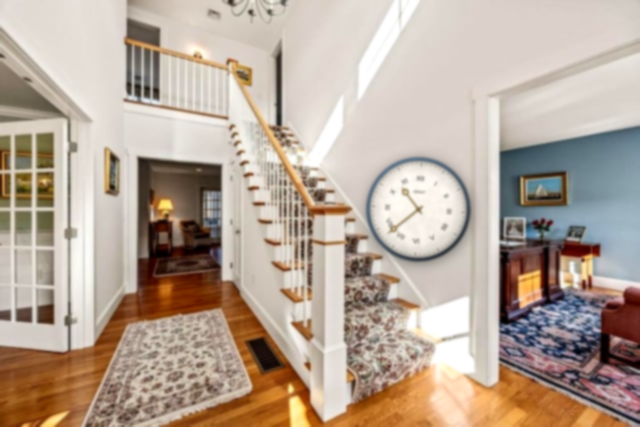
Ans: 10:38
